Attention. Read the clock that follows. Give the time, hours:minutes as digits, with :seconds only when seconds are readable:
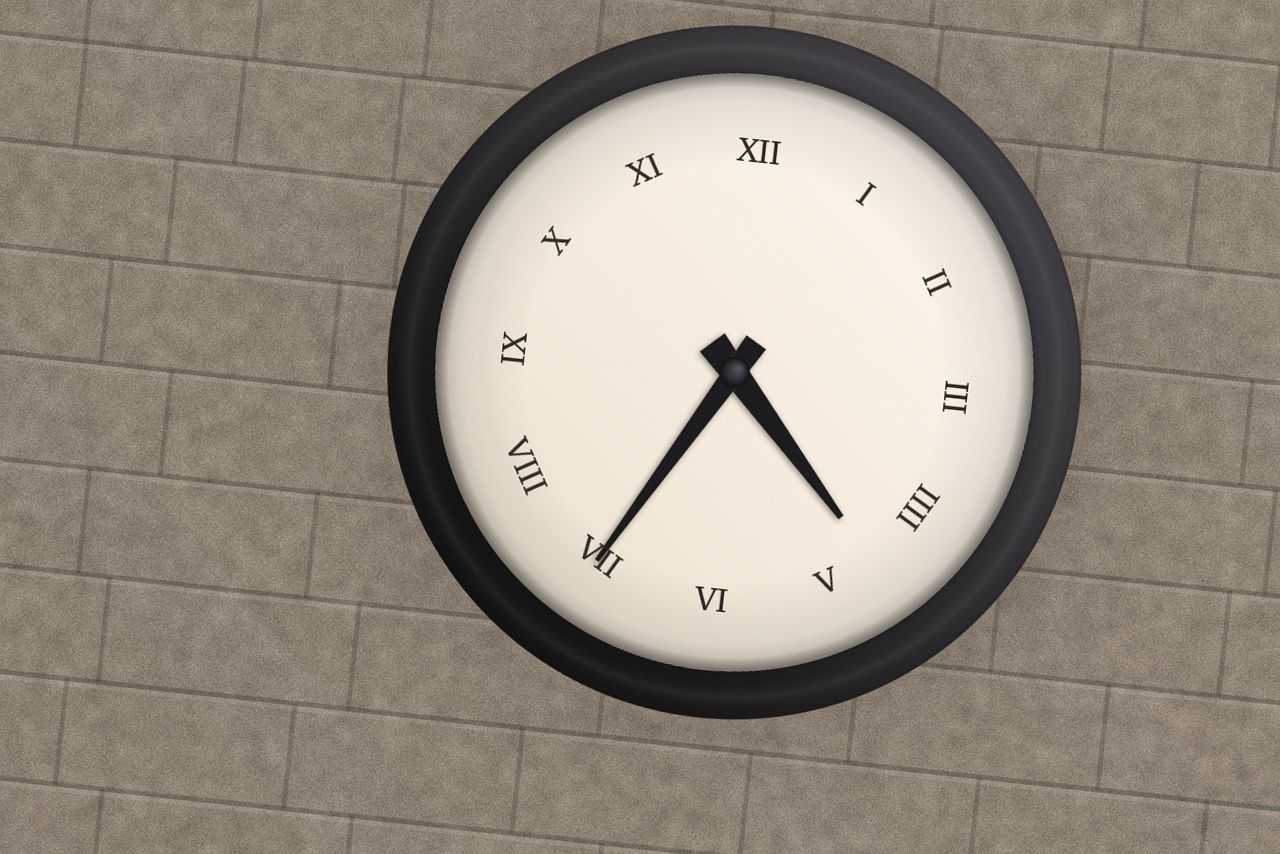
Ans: 4:35
